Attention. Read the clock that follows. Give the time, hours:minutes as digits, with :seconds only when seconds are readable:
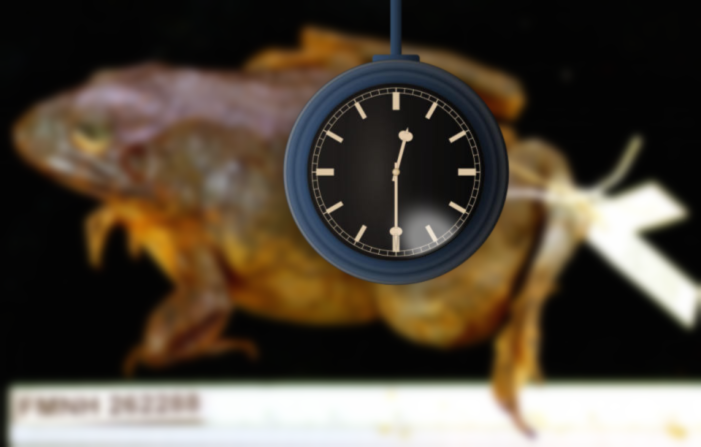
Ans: 12:30
